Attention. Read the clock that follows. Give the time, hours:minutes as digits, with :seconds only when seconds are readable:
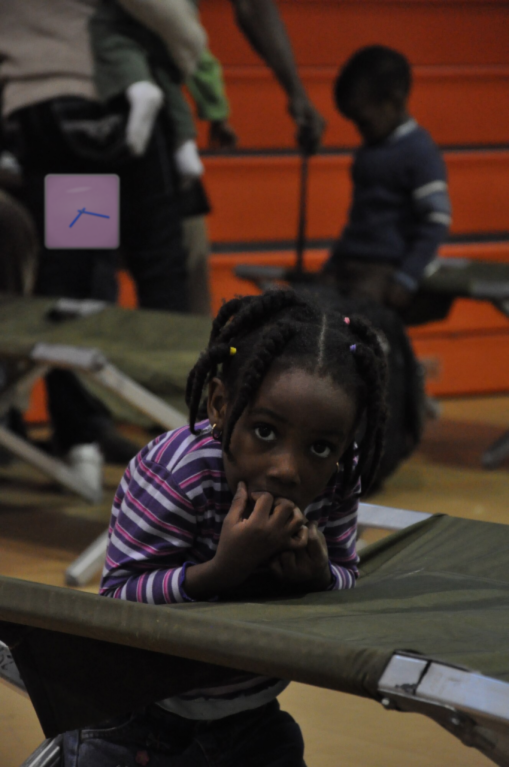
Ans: 7:17
